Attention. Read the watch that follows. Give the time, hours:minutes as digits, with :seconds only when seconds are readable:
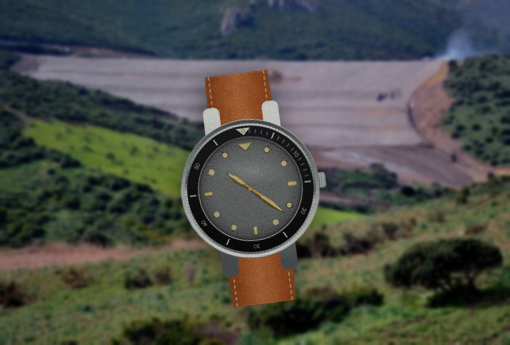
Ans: 10:22
